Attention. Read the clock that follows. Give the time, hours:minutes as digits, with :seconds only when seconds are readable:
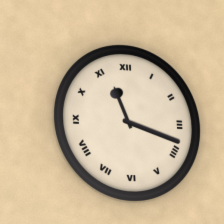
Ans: 11:18
